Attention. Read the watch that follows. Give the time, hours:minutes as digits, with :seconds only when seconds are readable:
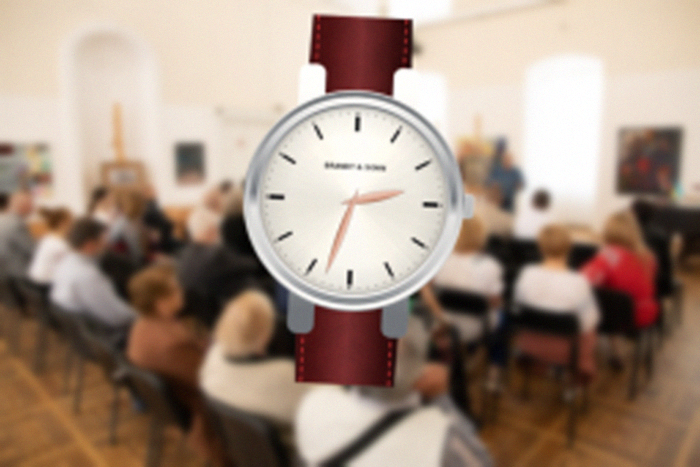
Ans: 2:33
